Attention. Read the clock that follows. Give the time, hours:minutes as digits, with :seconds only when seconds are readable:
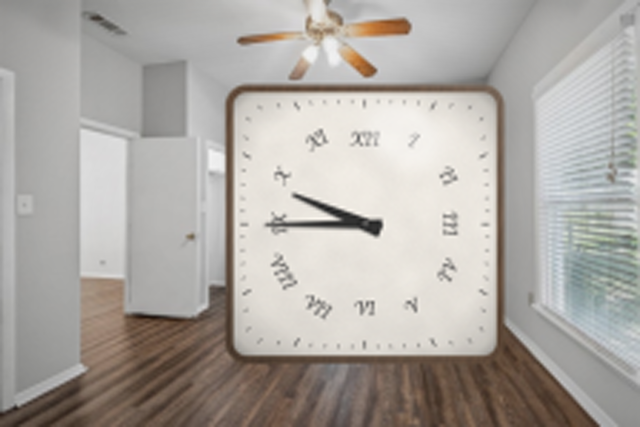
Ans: 9:45
